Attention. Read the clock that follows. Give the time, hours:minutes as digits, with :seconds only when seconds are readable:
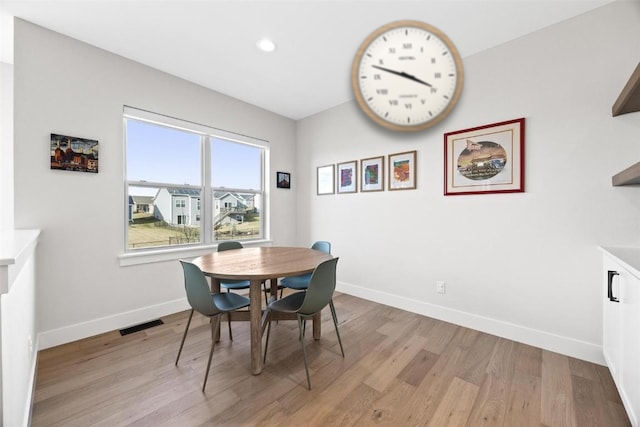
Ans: 3:48
